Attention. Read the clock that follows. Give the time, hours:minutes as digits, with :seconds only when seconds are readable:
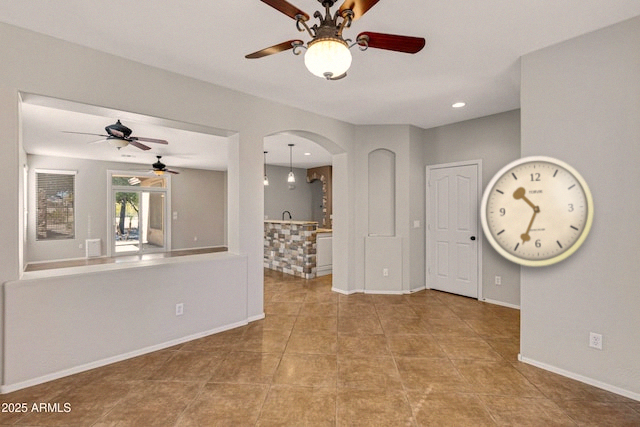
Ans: 10:34
